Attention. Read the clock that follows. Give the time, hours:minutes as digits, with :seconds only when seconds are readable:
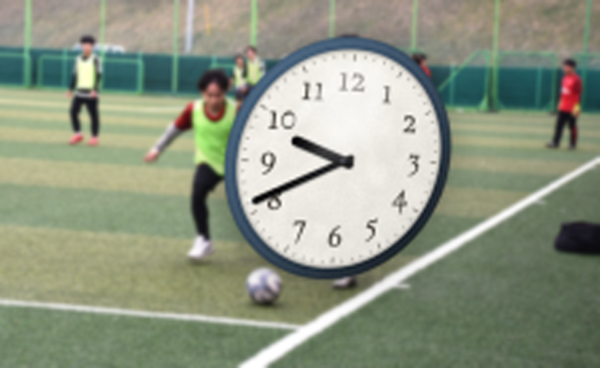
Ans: 9:41
